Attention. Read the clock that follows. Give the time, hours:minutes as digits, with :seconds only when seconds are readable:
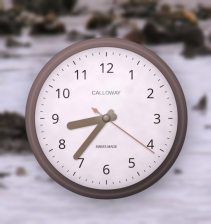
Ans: 8:36:21
